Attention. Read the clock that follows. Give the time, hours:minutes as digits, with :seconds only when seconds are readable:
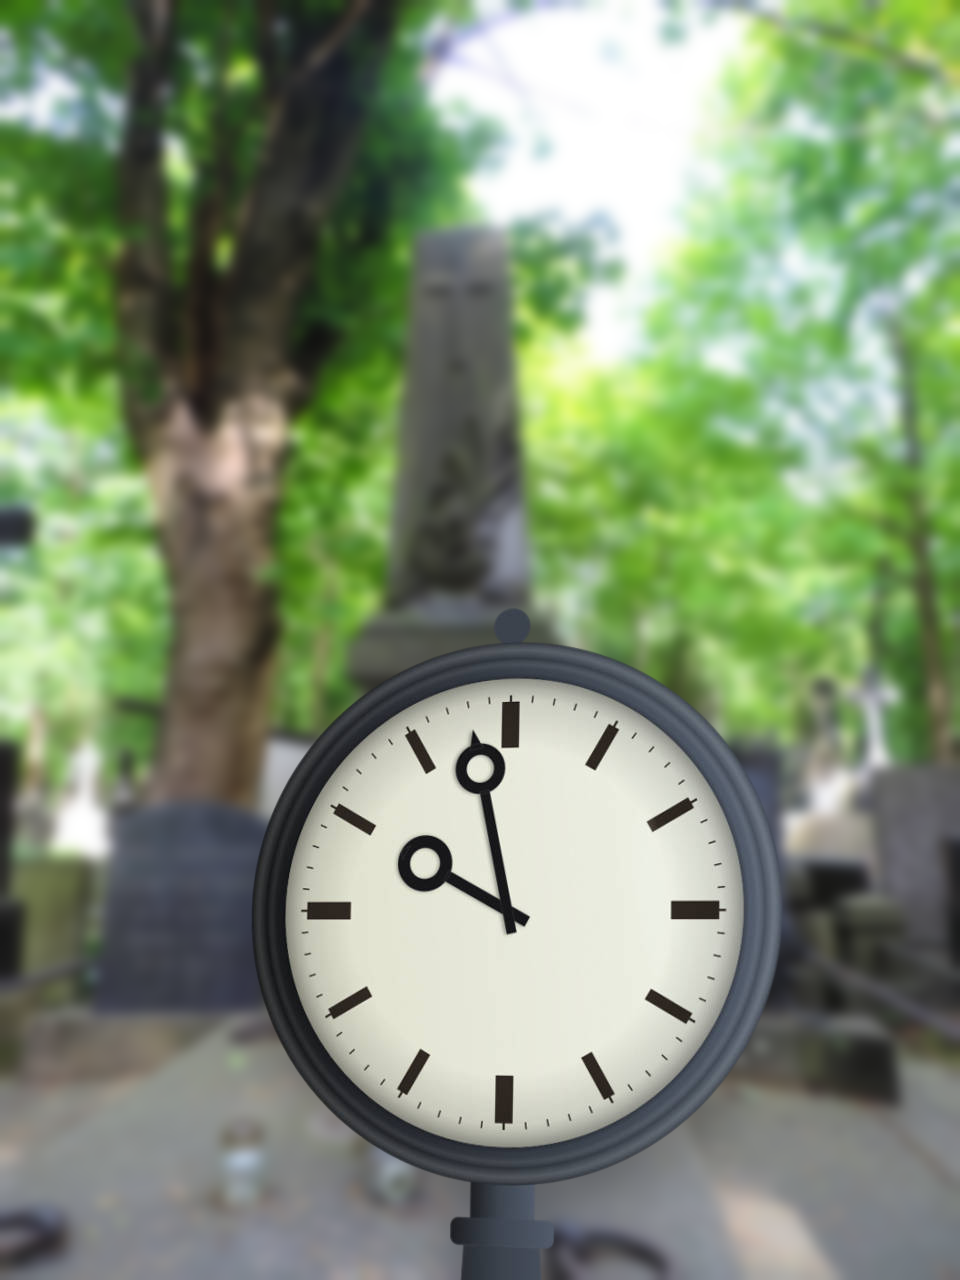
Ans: 9:58
